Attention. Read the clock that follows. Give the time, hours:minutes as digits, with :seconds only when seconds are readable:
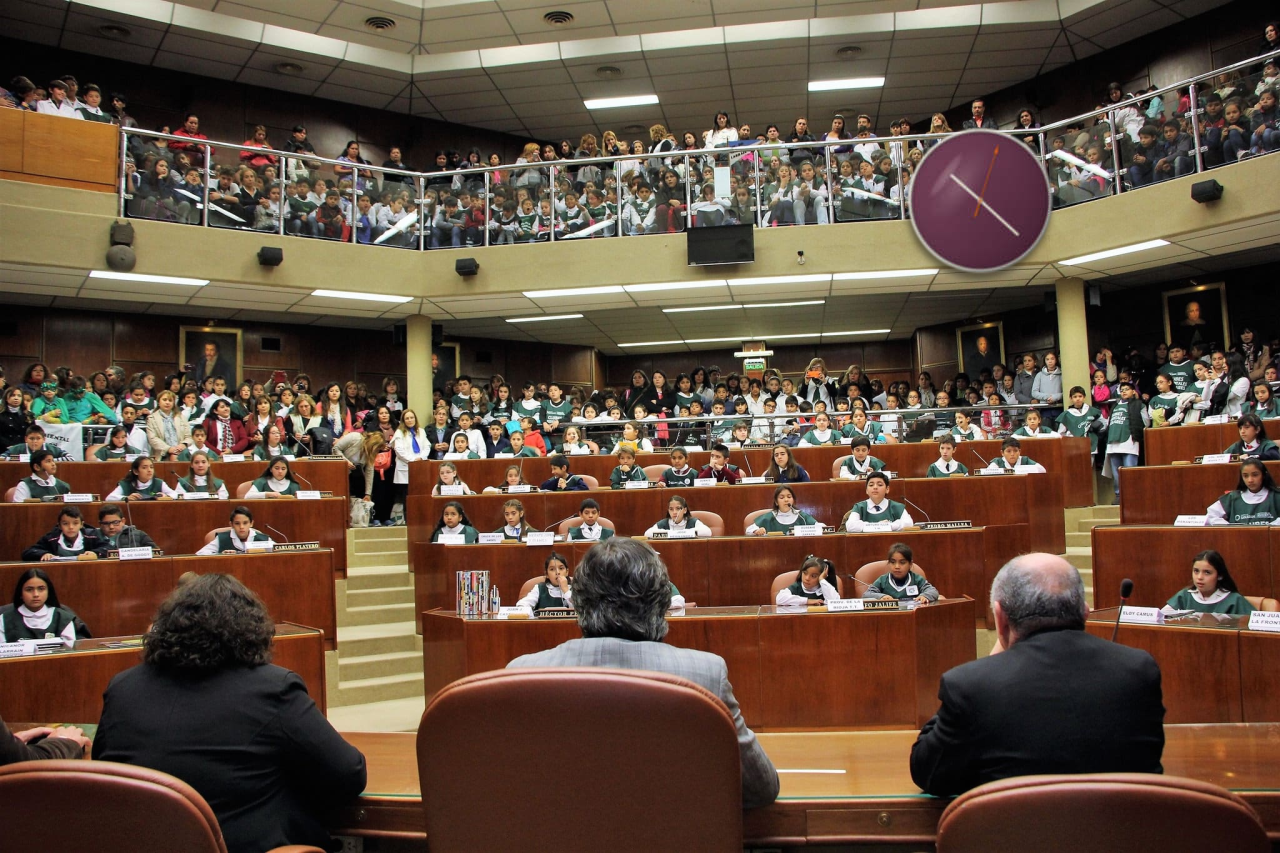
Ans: 10:22:03
